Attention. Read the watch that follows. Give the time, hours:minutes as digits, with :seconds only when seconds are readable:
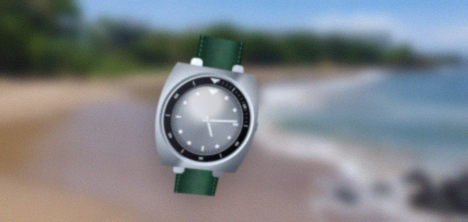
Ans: 5:14
